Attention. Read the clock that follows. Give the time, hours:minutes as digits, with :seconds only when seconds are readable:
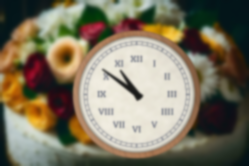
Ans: 10:51
